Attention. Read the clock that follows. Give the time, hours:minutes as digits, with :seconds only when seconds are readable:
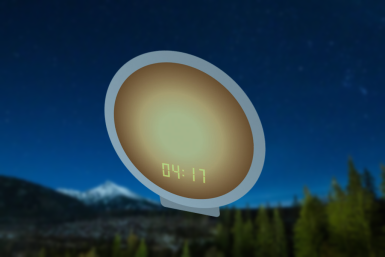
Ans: 4:17
